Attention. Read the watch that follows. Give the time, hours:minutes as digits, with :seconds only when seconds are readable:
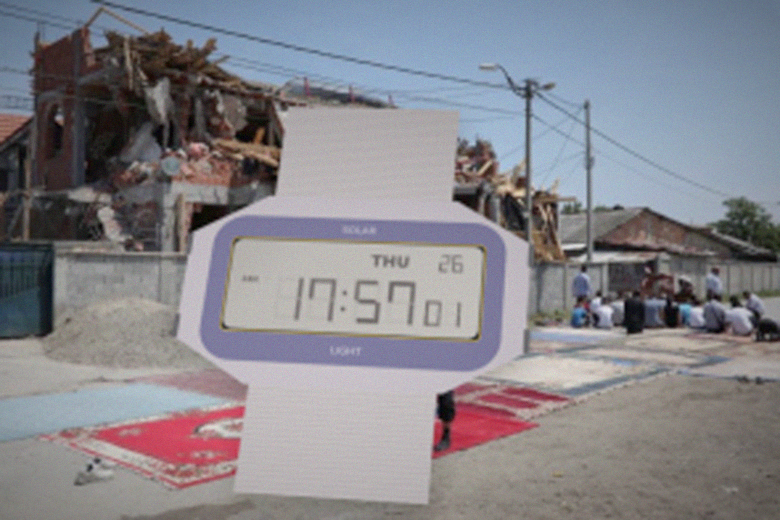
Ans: 17:57:01
